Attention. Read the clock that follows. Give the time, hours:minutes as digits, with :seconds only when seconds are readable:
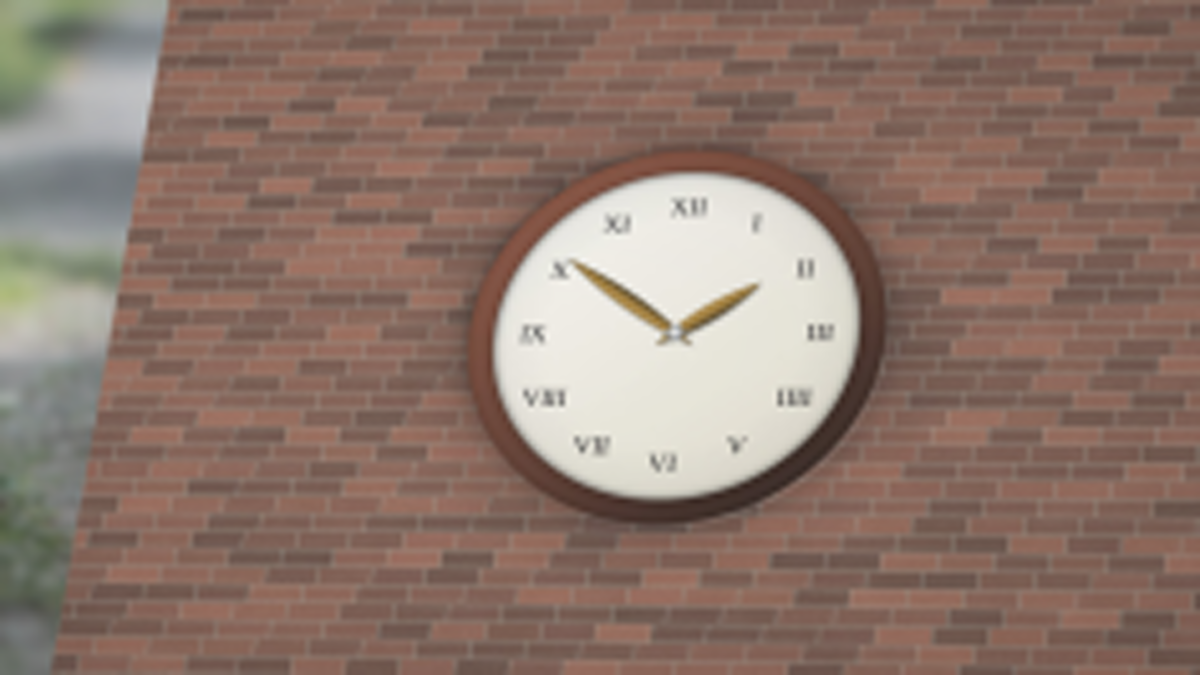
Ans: 1:51
